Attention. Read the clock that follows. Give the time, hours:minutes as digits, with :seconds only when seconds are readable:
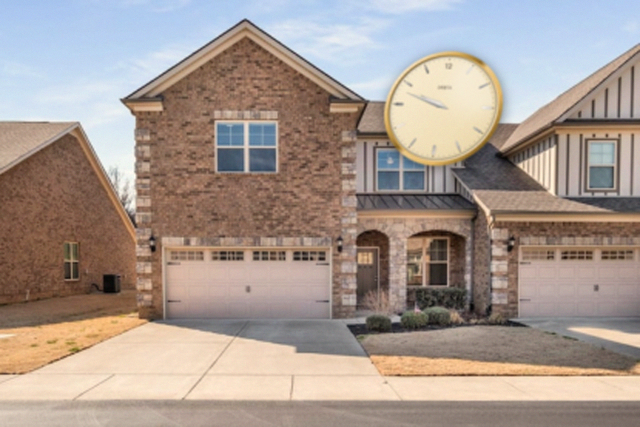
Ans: 9:48
